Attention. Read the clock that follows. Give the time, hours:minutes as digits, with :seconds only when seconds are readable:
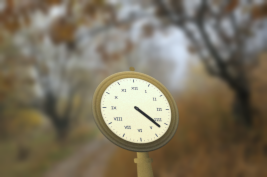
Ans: 4:22
